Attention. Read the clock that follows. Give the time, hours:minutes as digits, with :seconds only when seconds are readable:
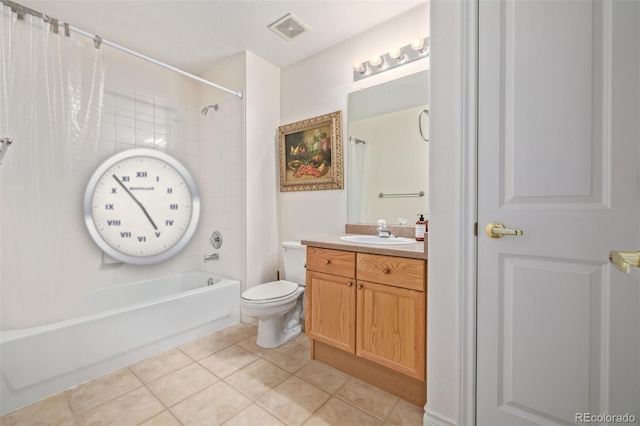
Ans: 4:53
